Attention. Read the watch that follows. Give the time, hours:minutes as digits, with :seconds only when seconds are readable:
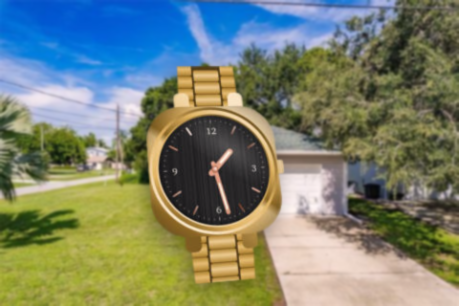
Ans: 1:28
